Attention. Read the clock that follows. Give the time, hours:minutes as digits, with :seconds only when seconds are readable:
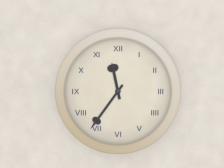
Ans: 11:36
